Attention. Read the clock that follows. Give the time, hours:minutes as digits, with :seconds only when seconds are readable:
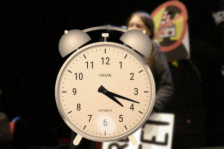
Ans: 4:18
